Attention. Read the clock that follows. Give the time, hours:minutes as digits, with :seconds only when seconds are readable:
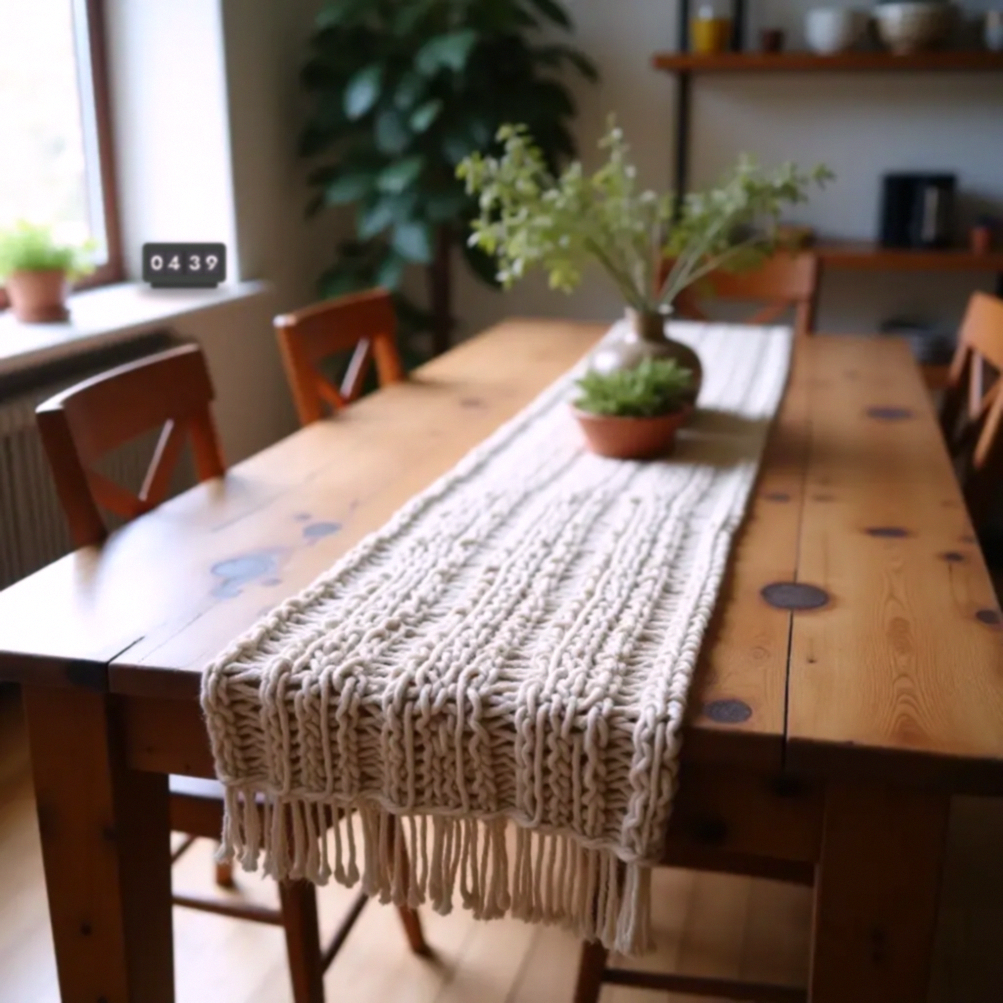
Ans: 4:39
